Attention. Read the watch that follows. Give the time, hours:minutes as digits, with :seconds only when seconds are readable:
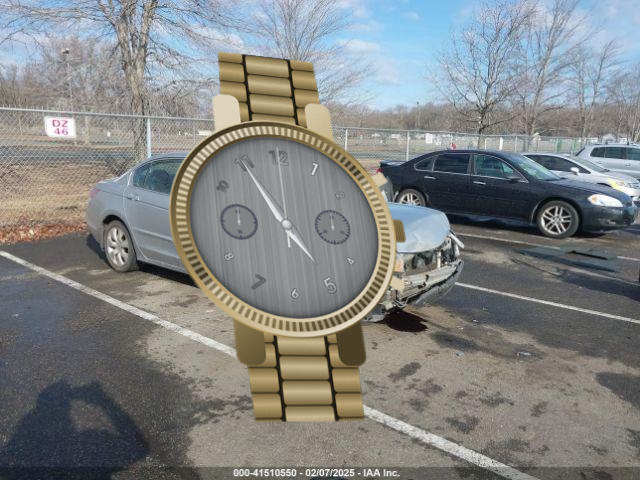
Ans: 4:55
